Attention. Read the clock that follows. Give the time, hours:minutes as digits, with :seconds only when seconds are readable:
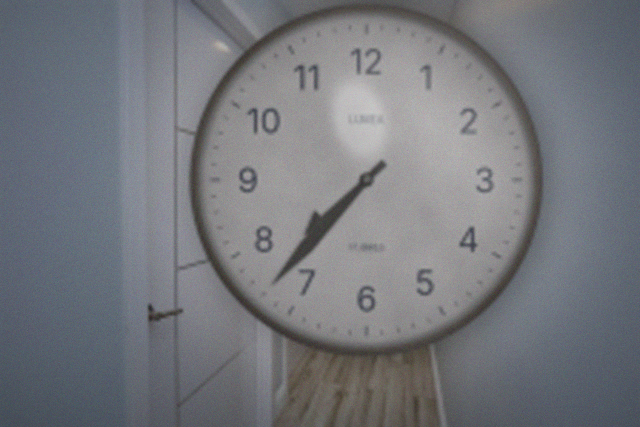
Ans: 7:37
